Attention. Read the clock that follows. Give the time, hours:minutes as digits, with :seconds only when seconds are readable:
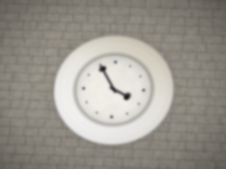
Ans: 3:55
